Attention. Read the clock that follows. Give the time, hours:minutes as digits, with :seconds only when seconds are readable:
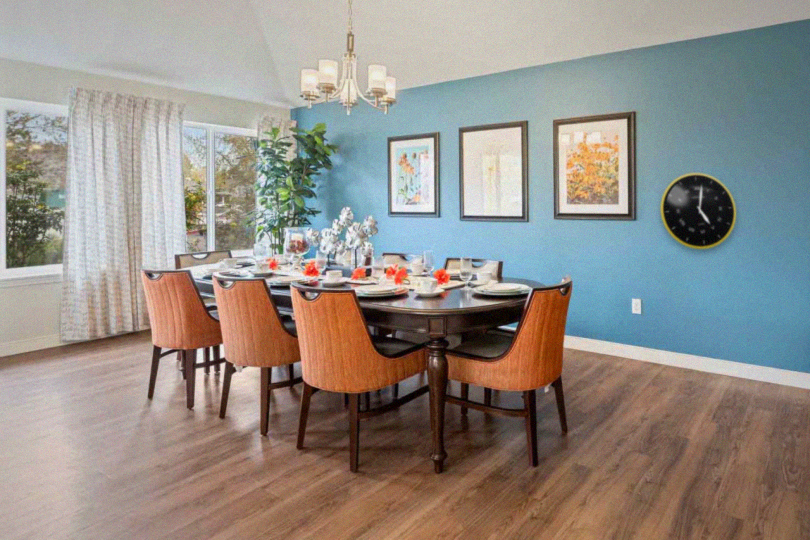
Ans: 5:02
